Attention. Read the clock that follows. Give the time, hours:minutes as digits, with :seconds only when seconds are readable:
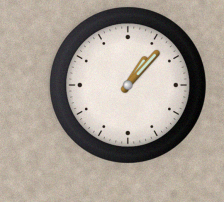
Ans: 1:07
